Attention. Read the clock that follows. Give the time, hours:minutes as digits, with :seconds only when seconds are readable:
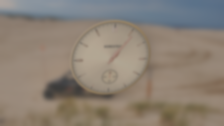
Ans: 1:06
